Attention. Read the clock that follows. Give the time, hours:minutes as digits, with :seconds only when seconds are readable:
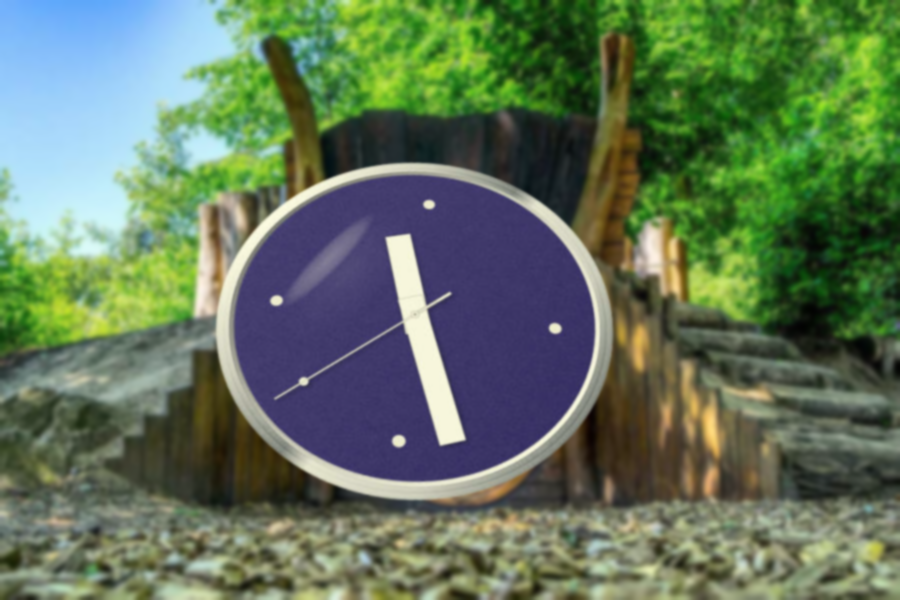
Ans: 11:26:38
